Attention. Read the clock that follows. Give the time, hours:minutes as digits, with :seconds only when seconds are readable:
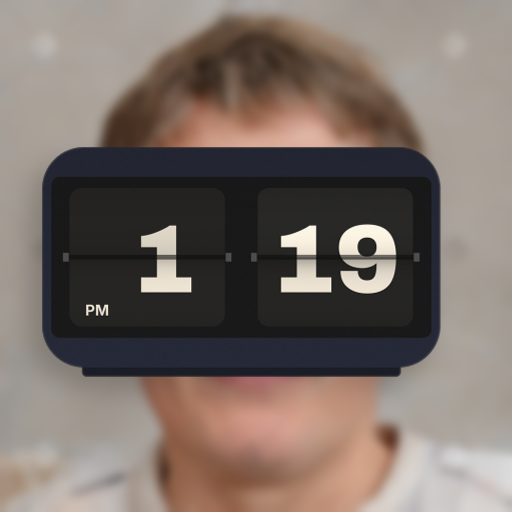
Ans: 1:19
